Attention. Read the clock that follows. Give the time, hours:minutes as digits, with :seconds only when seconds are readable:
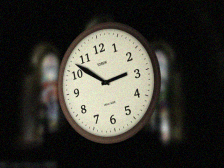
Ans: 2:52
